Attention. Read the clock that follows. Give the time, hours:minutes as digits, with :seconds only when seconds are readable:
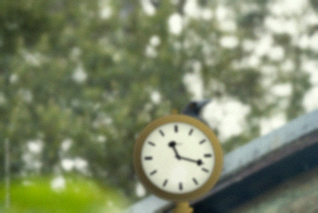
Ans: 11:18
